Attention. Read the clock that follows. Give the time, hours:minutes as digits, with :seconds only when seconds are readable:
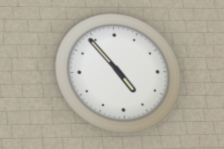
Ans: 4:54
